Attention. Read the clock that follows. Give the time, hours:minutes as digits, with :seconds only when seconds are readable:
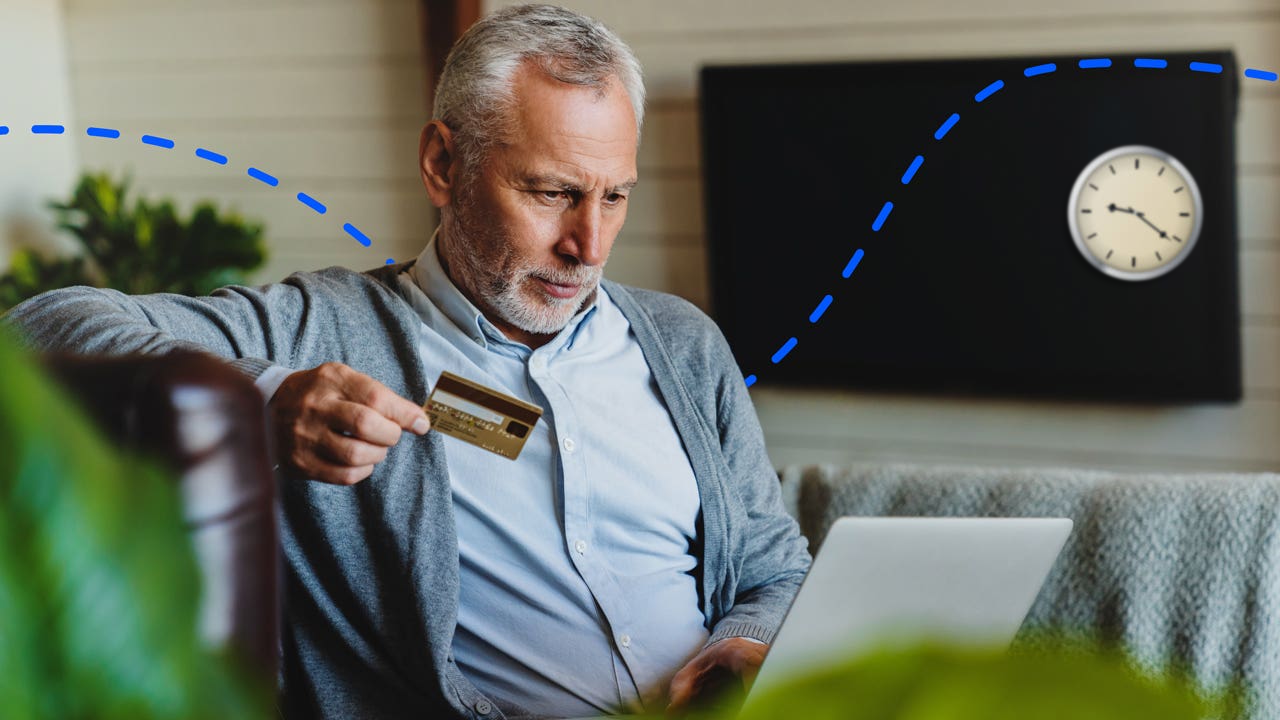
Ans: 9:21
